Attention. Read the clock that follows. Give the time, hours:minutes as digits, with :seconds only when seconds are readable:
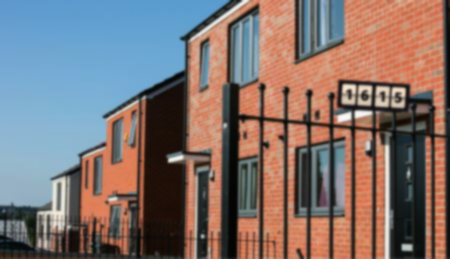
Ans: 16:15
